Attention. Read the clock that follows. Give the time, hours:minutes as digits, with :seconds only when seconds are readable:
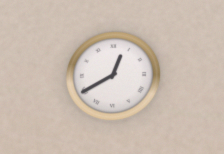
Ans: 12:40
